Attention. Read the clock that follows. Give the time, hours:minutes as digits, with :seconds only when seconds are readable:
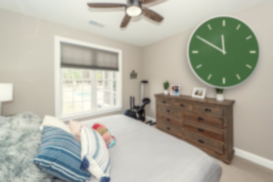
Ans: 11:50
